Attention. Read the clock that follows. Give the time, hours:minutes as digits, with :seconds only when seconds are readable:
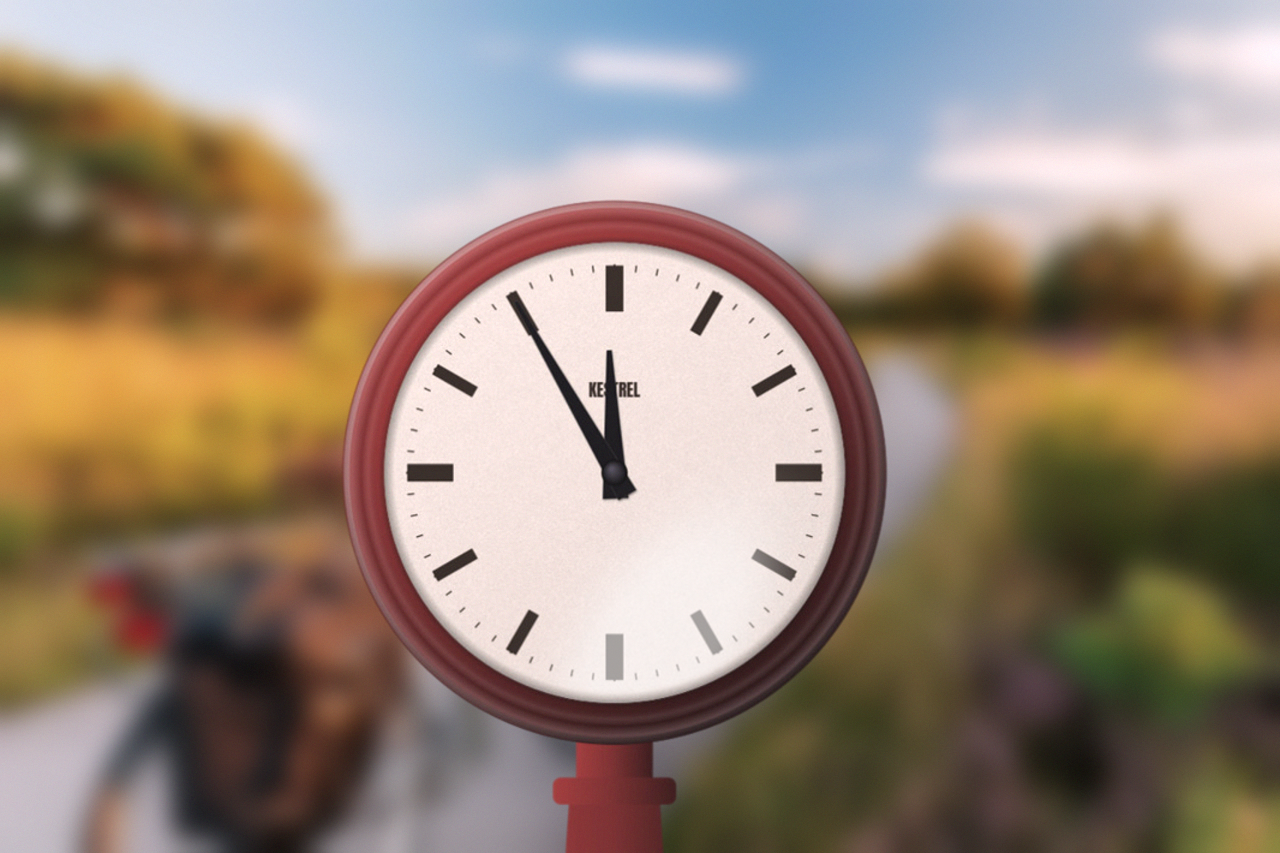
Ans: 11:55
